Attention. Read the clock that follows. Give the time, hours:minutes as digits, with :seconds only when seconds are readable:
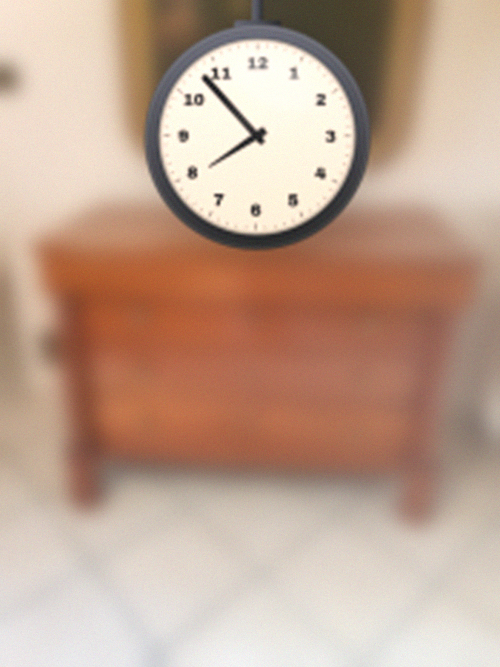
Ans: 7:53
